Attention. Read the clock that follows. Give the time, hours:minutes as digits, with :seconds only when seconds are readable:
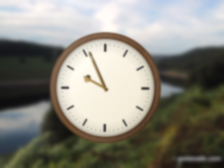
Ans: 9:56
